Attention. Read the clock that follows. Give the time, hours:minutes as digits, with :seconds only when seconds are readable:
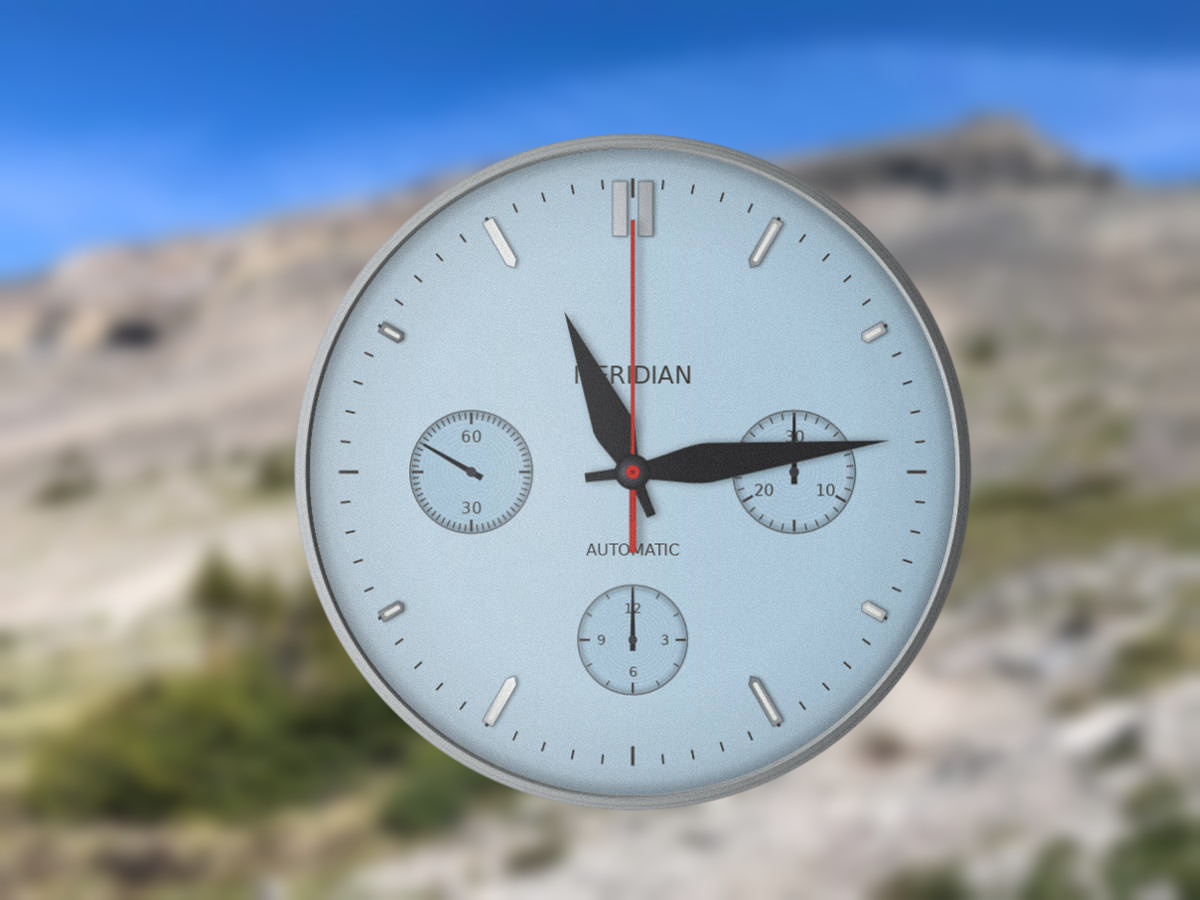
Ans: 11:13:50
